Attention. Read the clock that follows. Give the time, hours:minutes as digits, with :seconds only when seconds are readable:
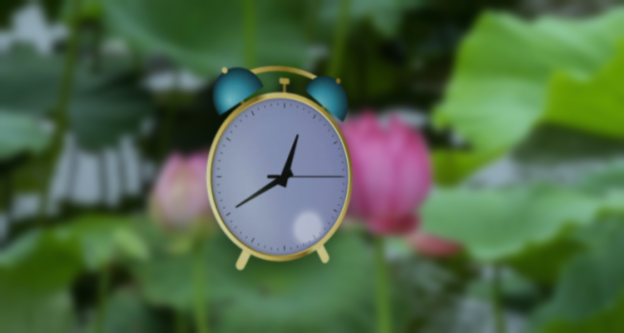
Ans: 12:40:15
